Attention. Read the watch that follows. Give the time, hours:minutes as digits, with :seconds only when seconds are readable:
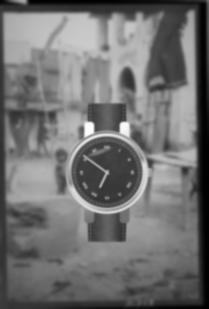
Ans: 6:51
